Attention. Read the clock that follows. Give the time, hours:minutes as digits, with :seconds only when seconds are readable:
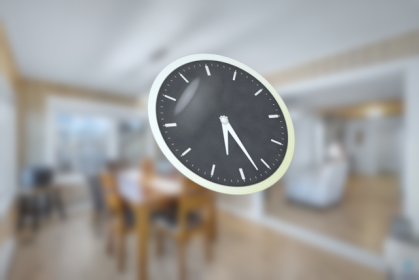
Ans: 6:27
